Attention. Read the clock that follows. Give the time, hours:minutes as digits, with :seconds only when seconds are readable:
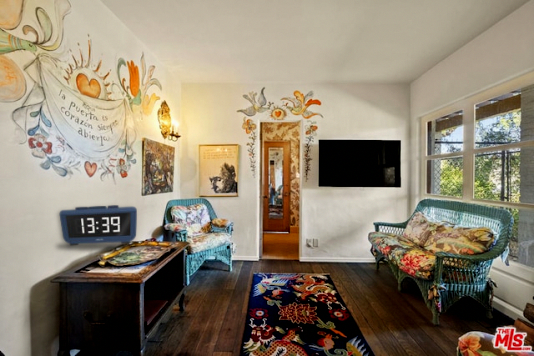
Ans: 13:39
